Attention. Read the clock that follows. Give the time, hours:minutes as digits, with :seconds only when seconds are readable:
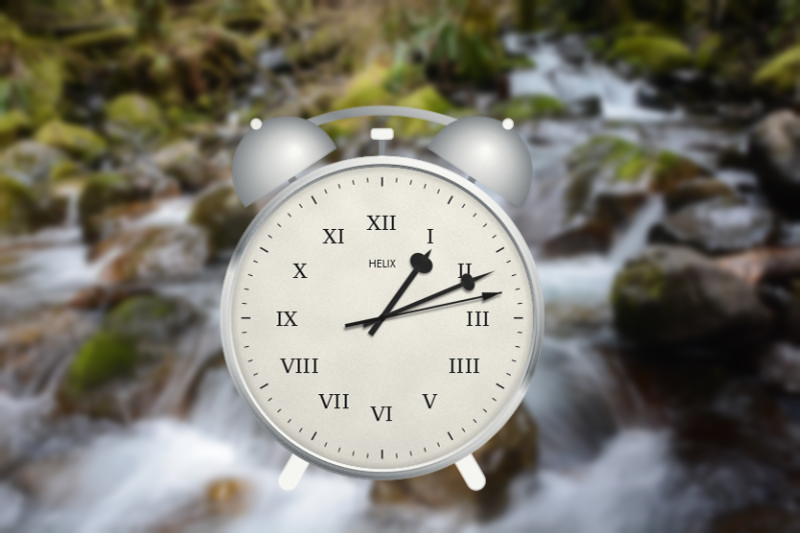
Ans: 1:11:13
